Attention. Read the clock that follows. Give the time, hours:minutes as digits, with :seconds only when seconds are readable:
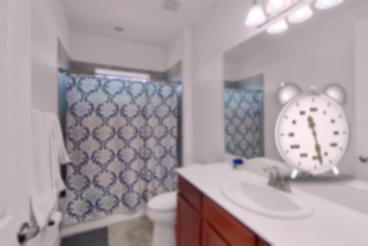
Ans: 11:28
